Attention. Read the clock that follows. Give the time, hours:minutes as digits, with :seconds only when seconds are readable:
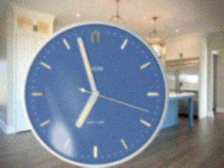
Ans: 6:57:18
